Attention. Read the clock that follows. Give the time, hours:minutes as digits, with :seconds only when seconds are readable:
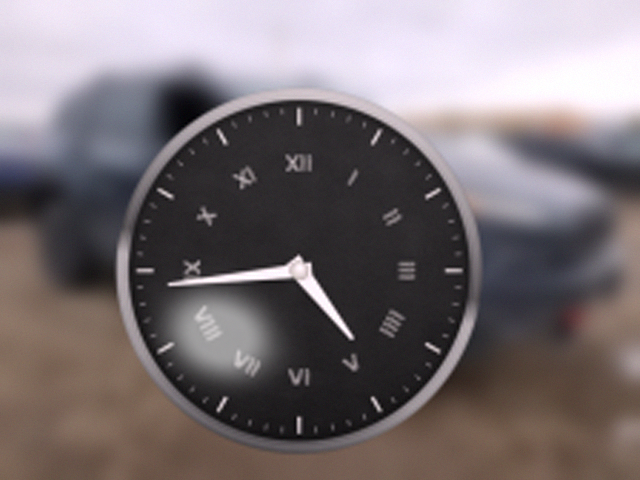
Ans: 4:44
